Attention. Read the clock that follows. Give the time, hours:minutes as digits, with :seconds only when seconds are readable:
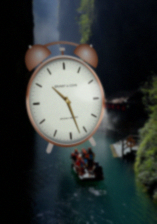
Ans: 10:27
